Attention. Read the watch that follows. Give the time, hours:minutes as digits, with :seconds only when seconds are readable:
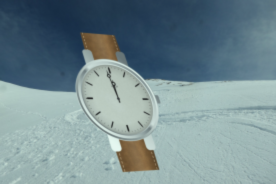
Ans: 11:59
